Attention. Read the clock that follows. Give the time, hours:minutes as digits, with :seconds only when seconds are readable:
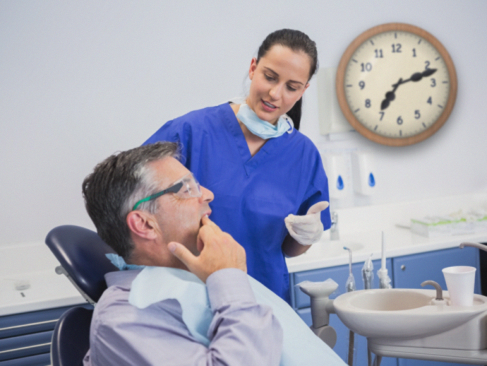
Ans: 7:12
